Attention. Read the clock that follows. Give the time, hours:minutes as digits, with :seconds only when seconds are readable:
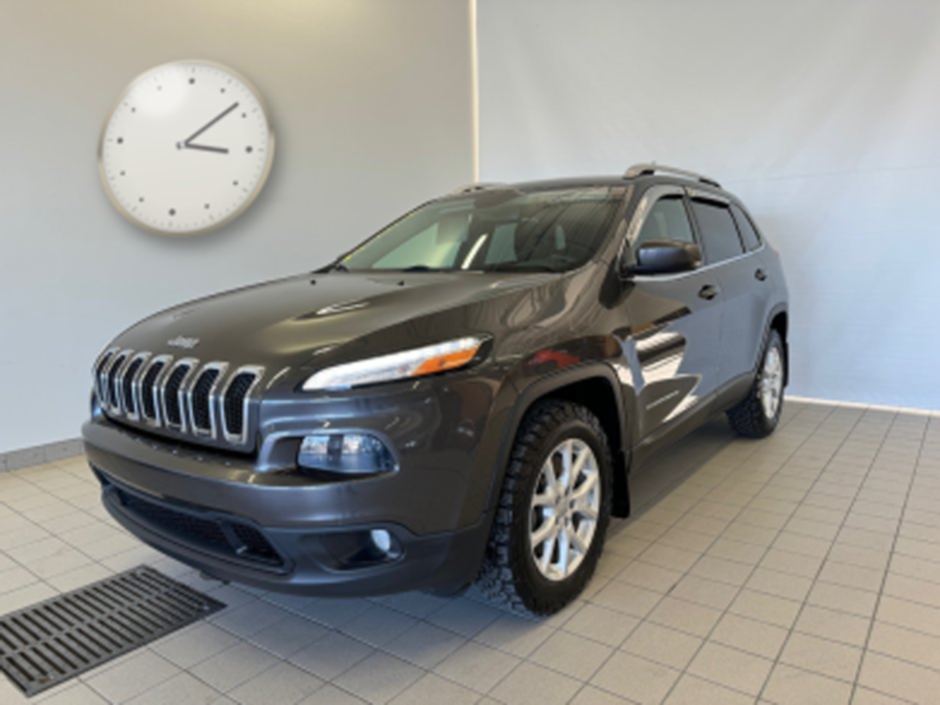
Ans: 3:08
